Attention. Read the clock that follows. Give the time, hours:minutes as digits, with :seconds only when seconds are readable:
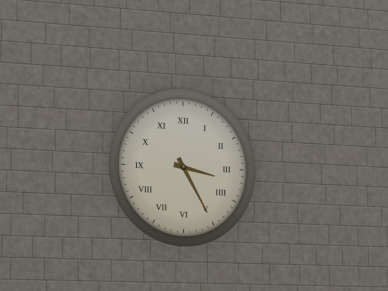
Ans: 3:25
